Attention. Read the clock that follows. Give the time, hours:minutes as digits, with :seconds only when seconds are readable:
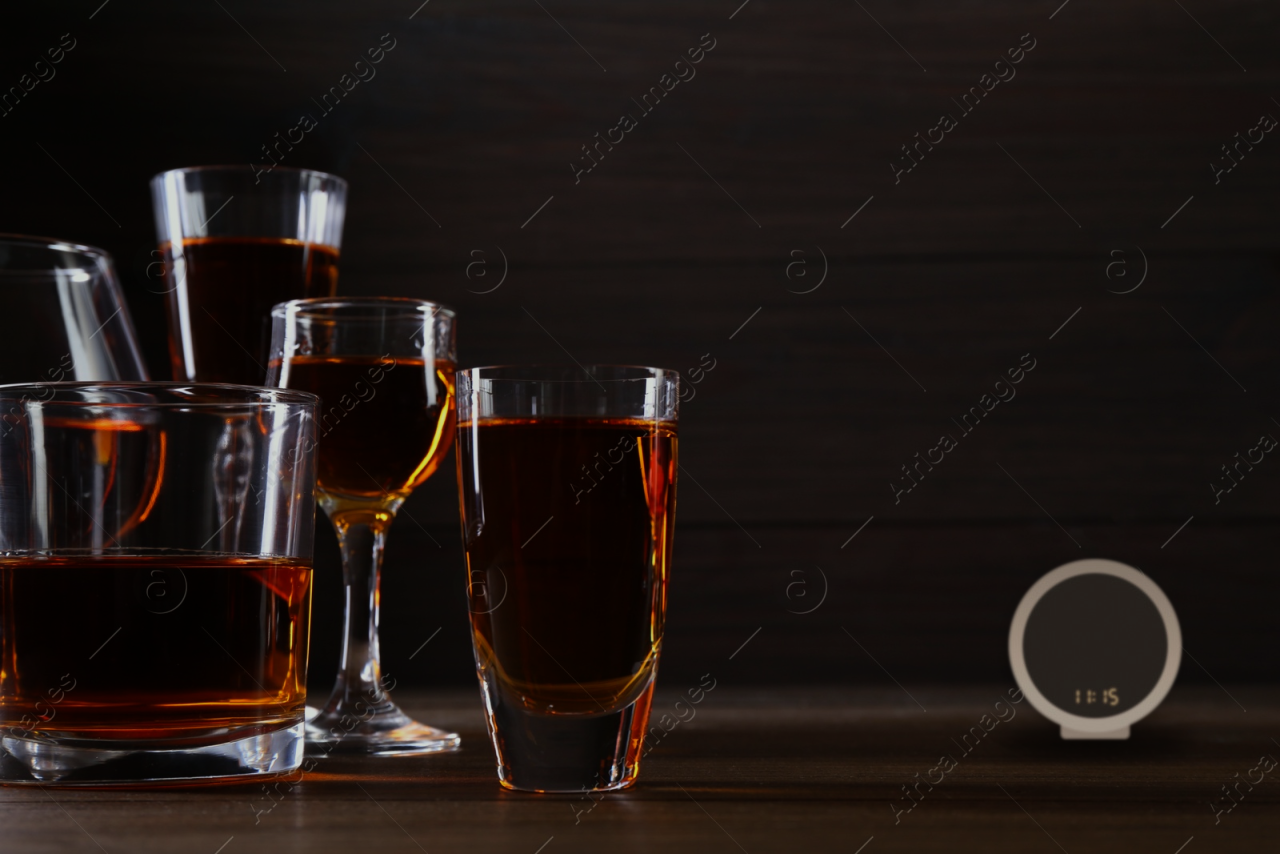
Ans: 11:15
